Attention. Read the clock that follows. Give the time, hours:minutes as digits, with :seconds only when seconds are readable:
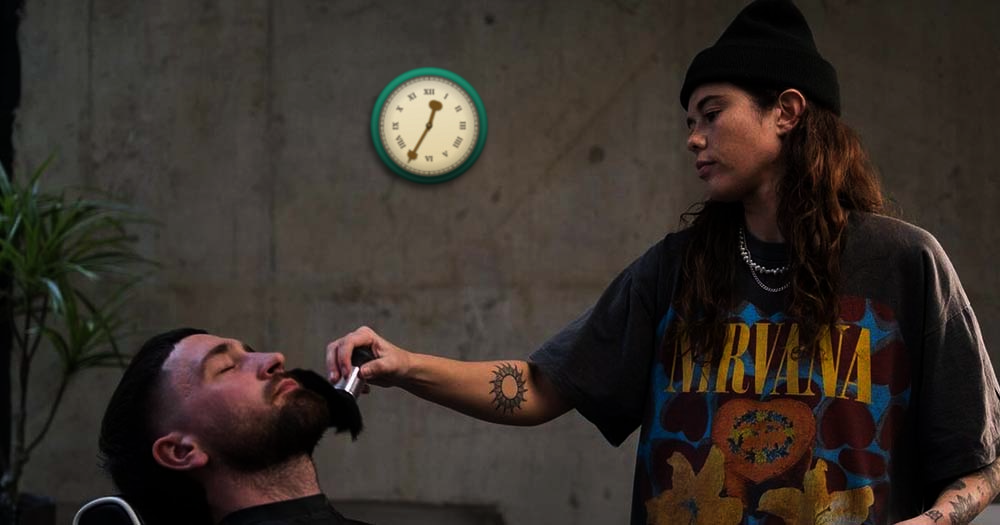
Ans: 12:35
